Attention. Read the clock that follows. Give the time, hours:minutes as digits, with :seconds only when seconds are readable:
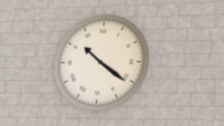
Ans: 10:21
